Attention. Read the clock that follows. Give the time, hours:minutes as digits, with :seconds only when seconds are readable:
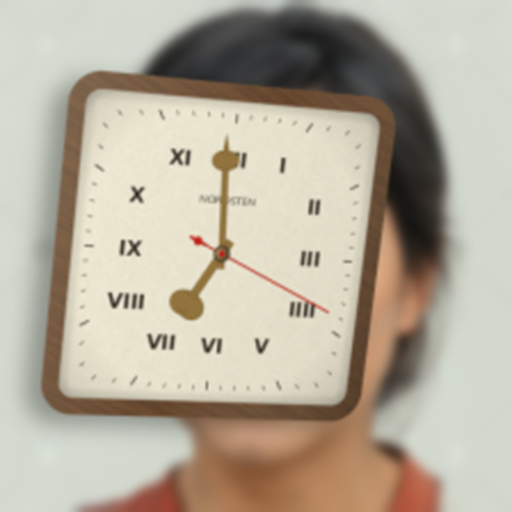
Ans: 6:59:19
